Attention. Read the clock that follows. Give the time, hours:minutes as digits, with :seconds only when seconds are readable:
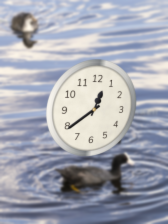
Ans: 12:39
